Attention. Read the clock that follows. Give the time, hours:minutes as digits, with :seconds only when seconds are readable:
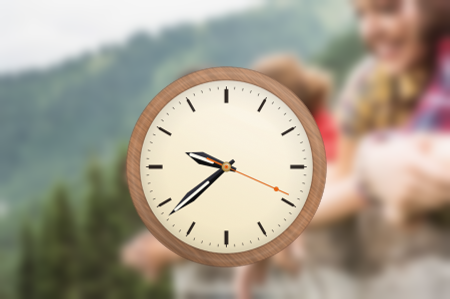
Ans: 9:38:19
